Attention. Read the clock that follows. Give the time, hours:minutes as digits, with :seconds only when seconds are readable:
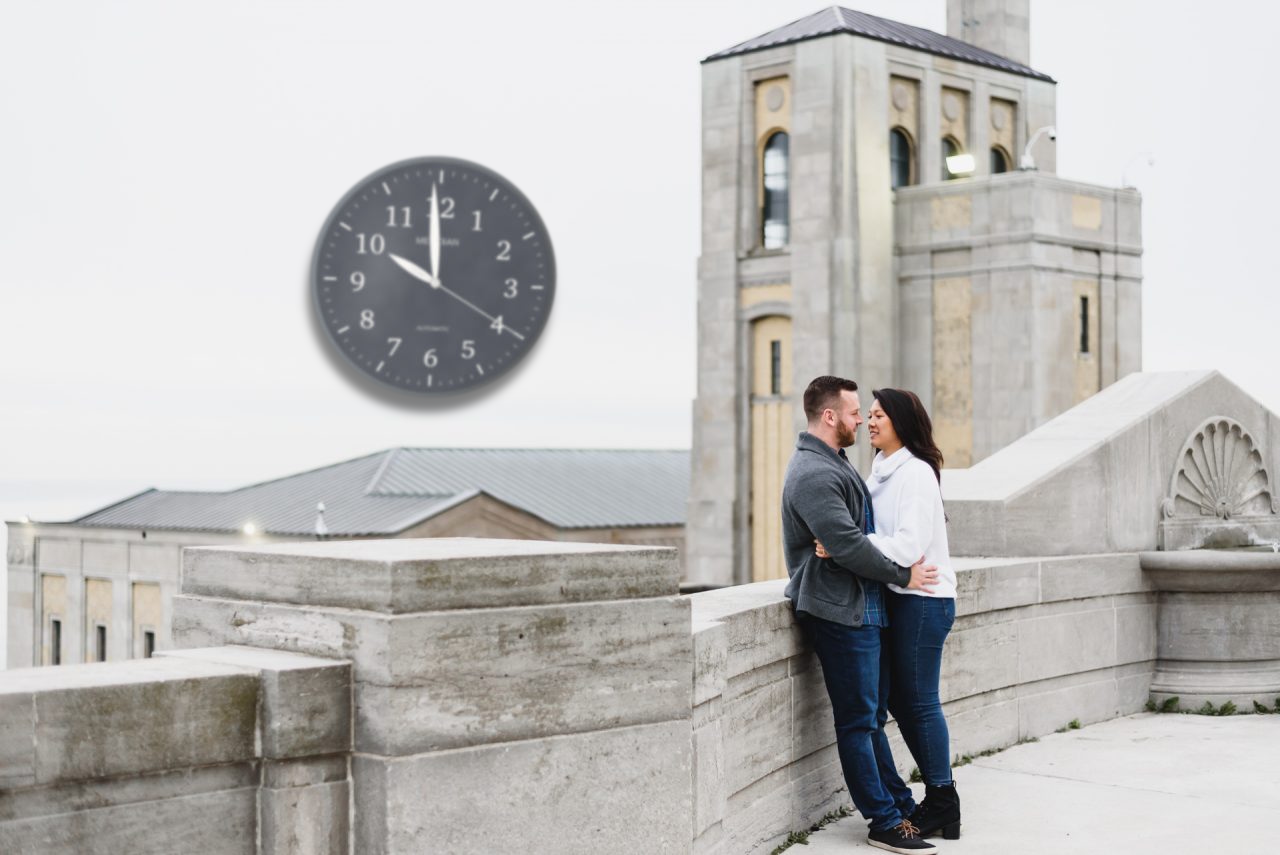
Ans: 9:59:20
